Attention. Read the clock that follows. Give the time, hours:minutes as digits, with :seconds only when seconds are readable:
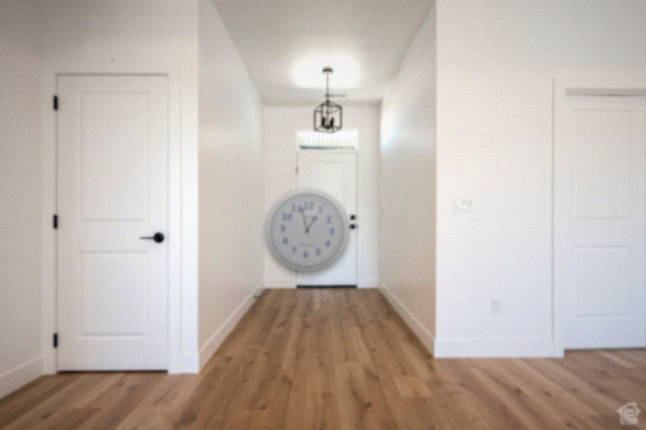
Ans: 12:57
